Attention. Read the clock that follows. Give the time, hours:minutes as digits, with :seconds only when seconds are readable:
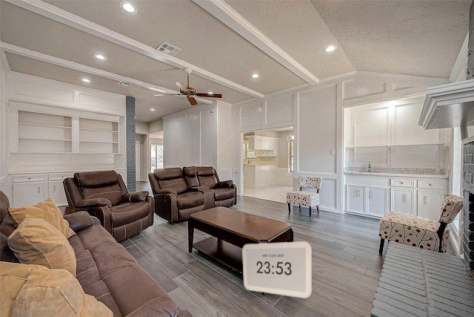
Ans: 23:53
